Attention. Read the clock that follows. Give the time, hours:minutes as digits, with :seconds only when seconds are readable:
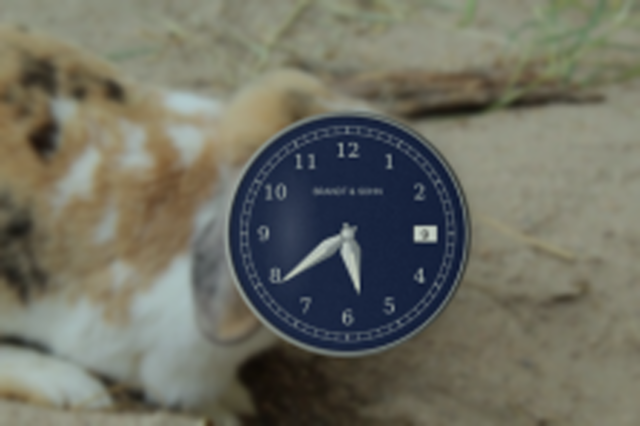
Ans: 5:39
